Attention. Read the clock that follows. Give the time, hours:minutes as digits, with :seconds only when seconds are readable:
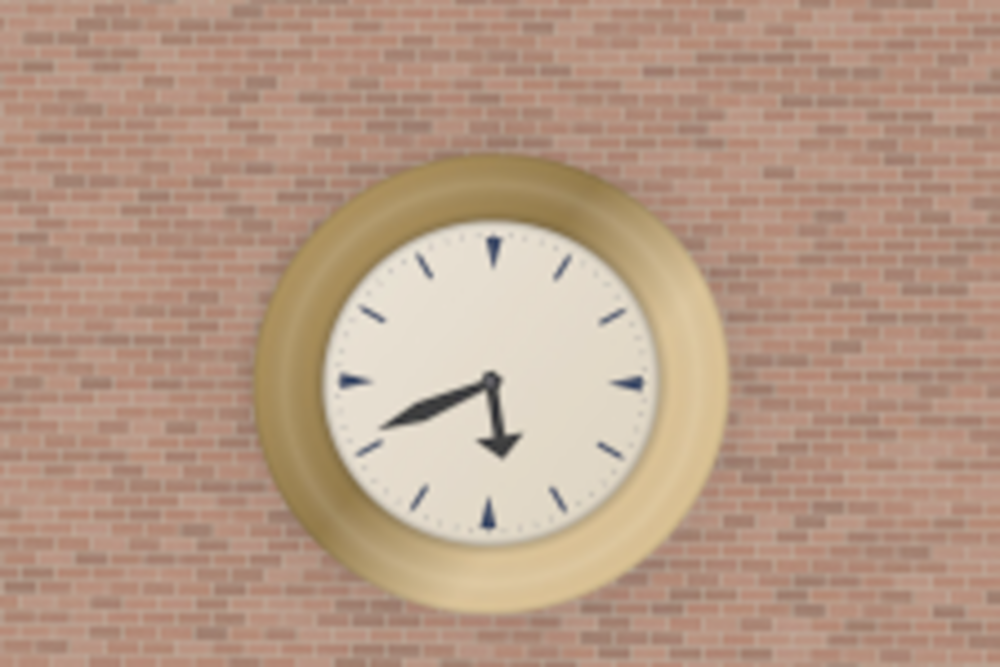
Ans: 5:41
